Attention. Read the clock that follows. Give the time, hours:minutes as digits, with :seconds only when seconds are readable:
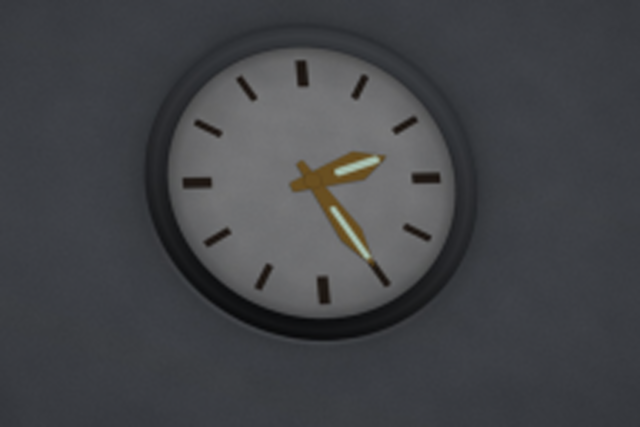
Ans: 2:25
